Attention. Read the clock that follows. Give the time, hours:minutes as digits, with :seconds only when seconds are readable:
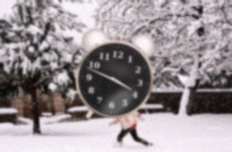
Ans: 3:48
